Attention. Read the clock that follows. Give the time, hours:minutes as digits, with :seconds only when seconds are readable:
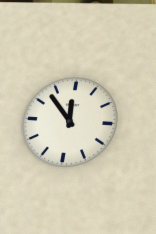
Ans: 11:53
